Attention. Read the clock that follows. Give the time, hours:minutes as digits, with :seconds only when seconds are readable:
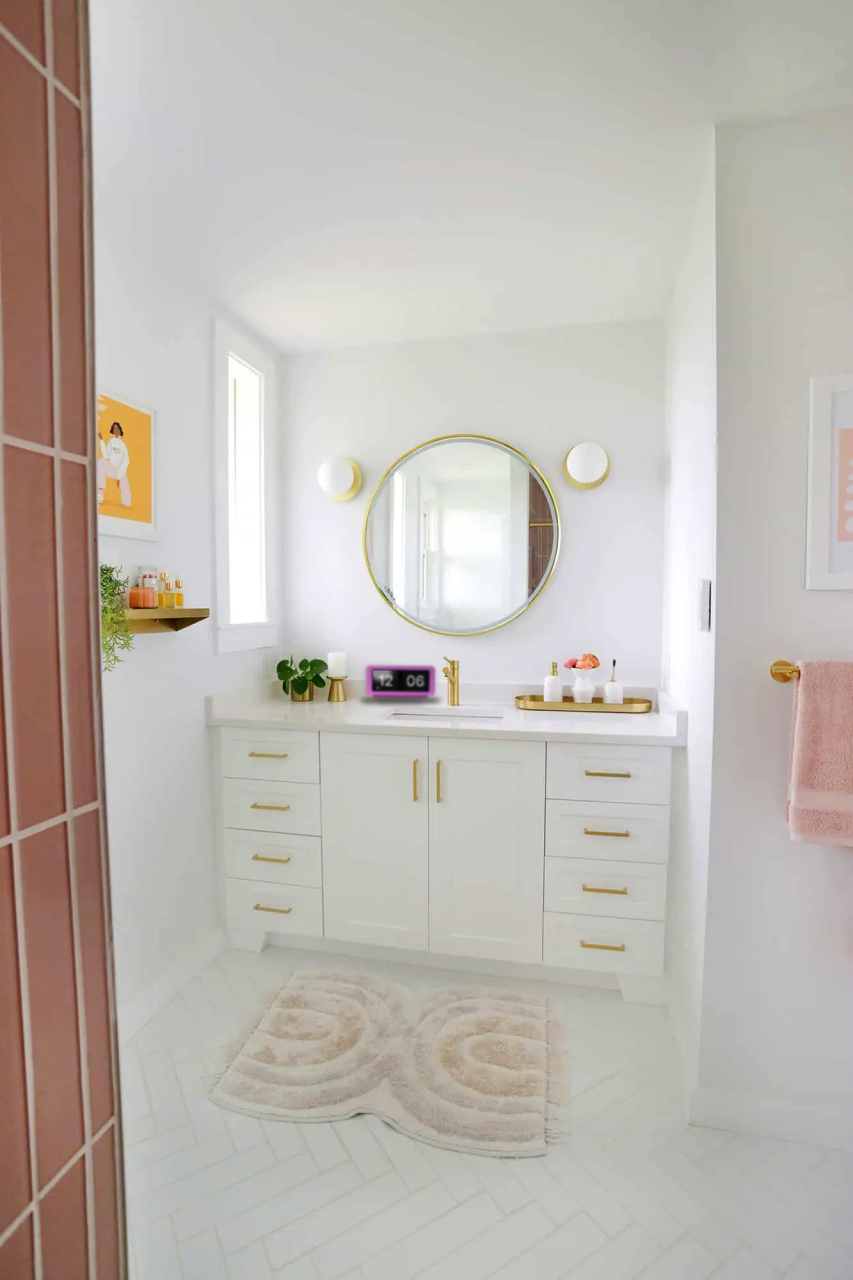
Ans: 12:06
